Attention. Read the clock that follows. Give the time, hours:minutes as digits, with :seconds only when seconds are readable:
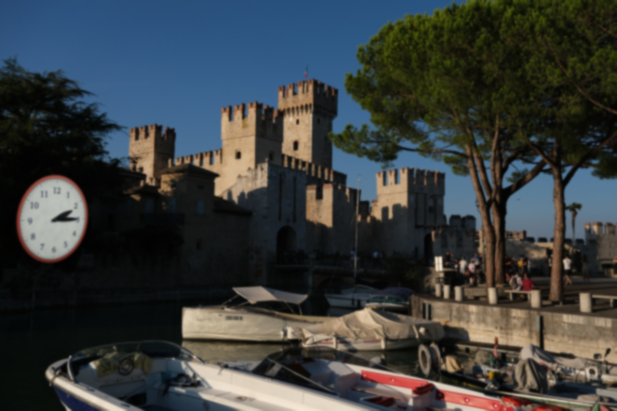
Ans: 2:15
